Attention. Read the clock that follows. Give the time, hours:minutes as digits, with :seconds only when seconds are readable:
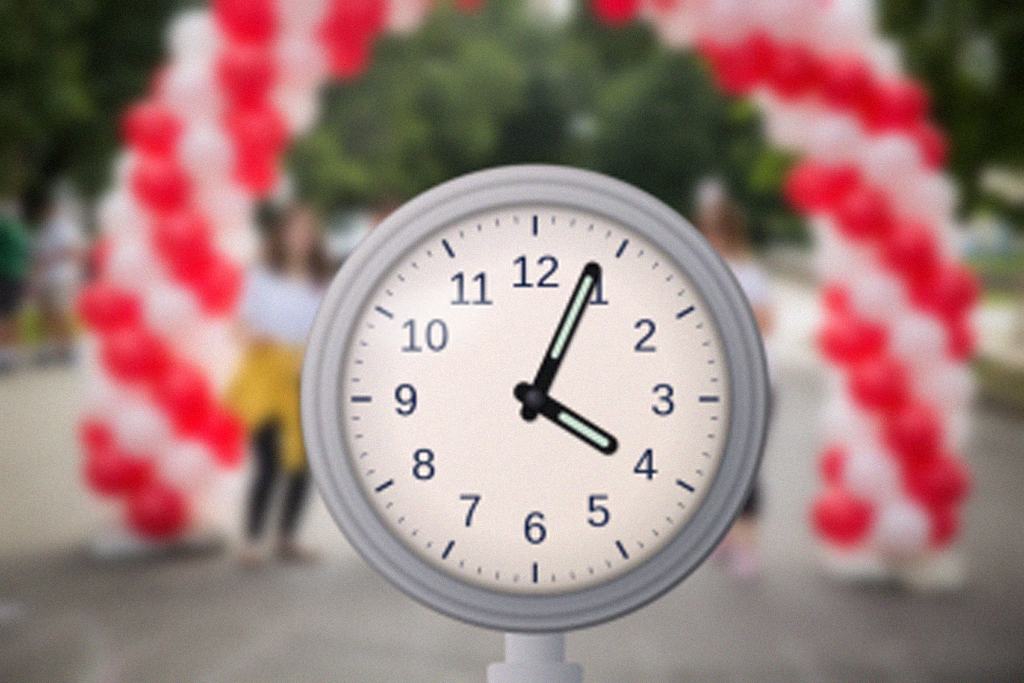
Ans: 4:04
